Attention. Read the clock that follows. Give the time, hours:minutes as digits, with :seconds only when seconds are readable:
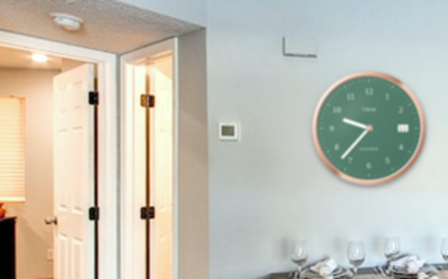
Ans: 9:37
